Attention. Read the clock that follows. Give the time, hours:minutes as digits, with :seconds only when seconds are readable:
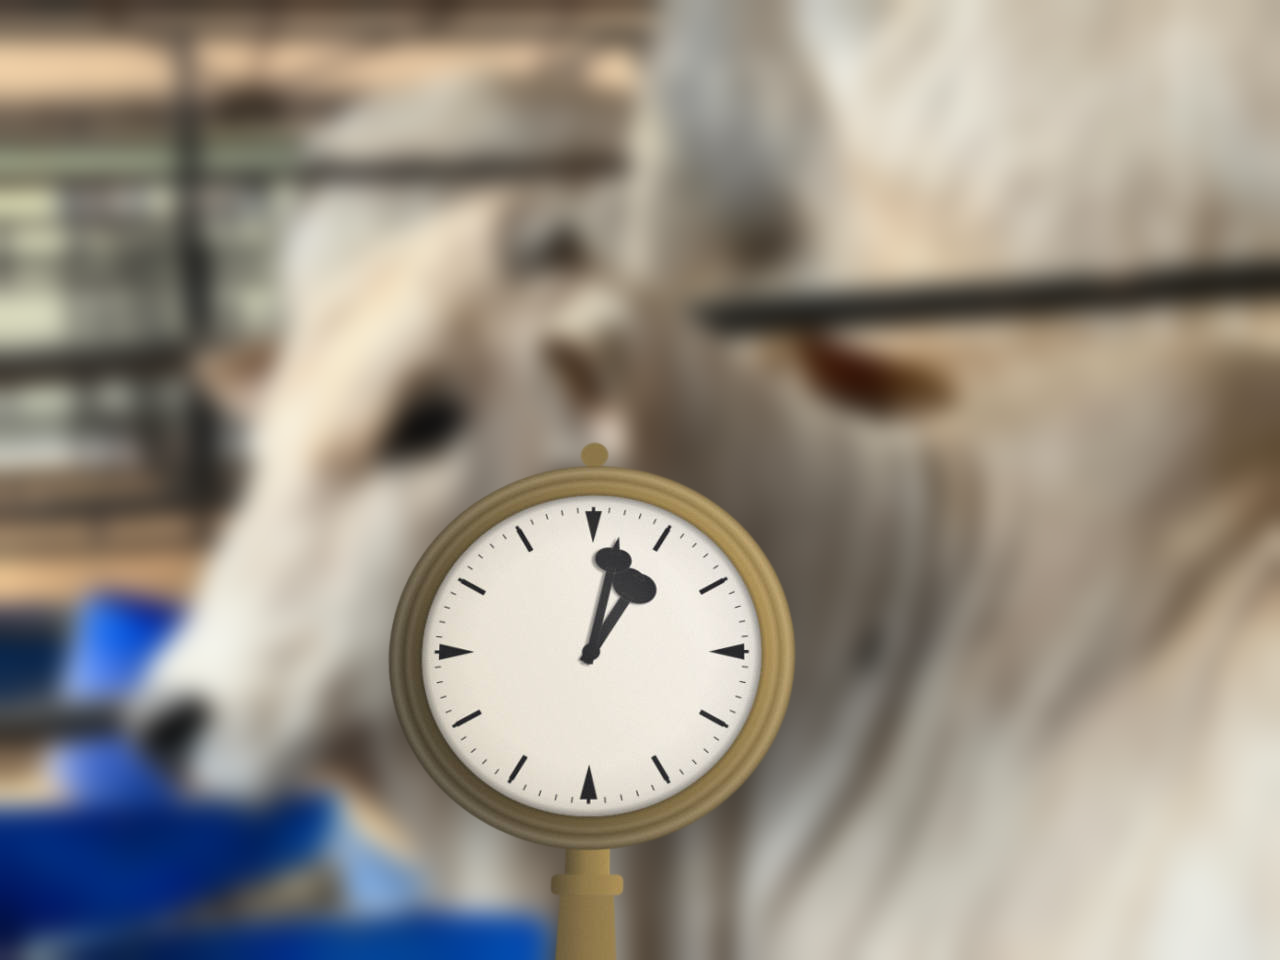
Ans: 1:02
